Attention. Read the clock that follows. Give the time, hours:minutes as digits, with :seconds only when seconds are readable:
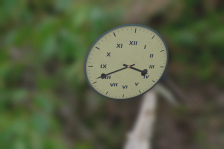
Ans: 3:41
